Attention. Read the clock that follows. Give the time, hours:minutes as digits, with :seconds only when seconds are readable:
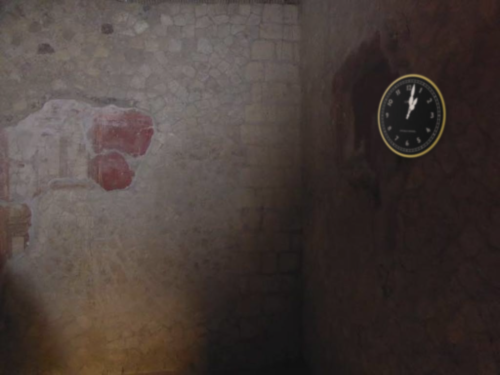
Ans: 1:02
